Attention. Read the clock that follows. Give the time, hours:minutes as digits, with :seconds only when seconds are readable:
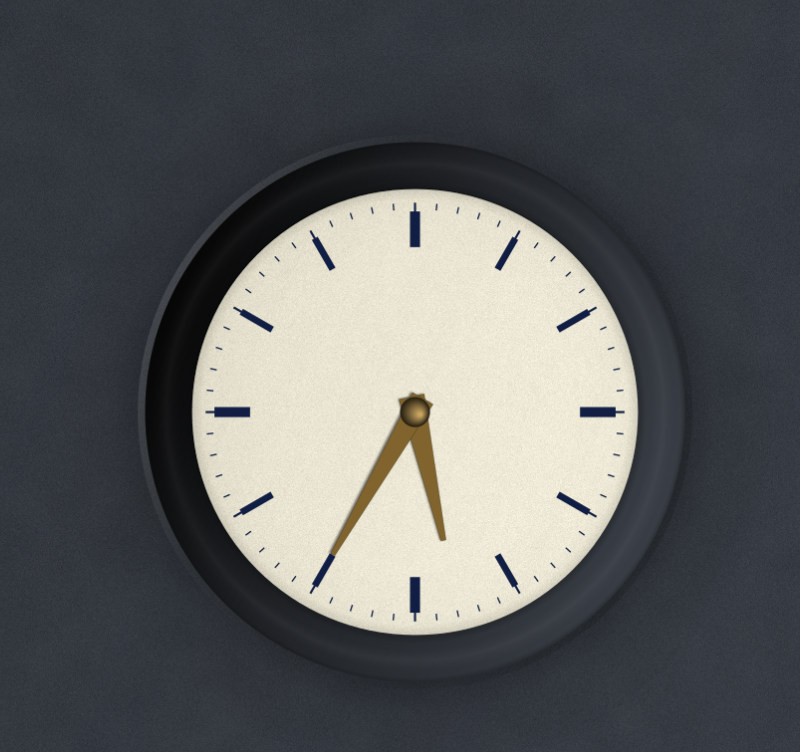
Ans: 5:35
